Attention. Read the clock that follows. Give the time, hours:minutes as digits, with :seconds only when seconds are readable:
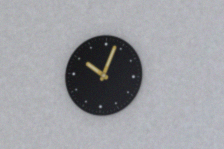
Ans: 10:03
